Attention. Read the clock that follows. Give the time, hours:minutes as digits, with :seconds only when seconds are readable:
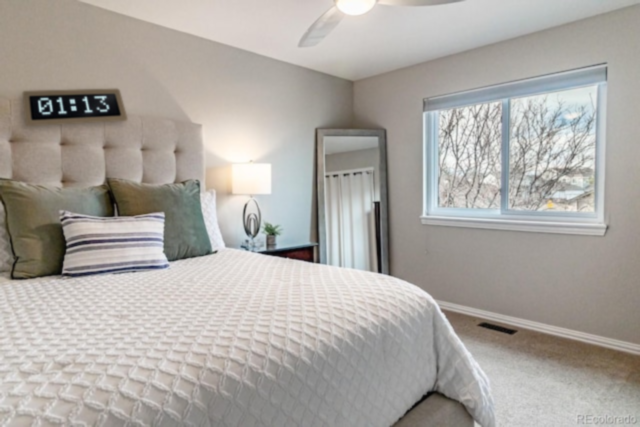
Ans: 1:13
